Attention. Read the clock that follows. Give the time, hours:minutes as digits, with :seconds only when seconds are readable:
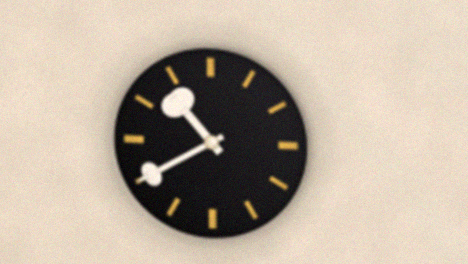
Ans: 10:40
